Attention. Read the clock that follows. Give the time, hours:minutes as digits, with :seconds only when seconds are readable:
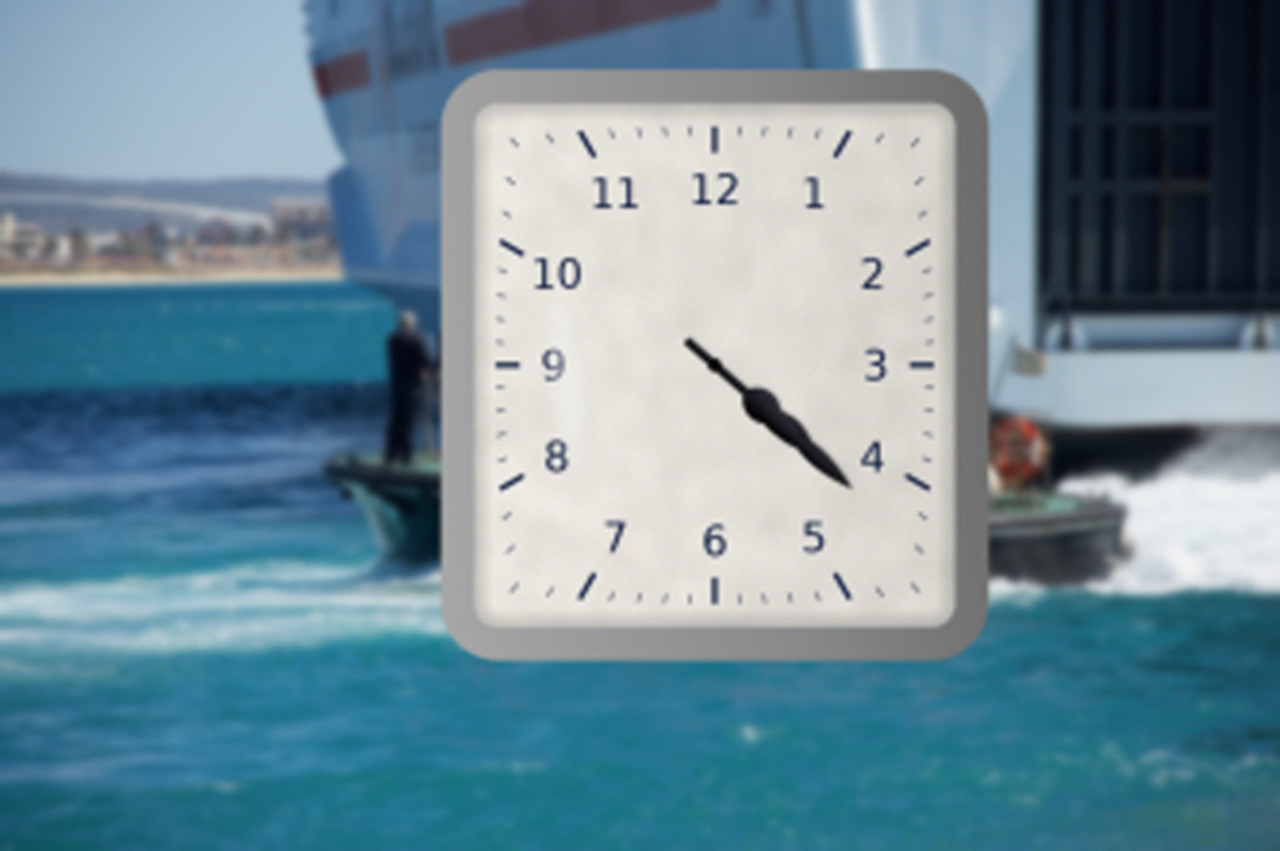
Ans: 4:22
